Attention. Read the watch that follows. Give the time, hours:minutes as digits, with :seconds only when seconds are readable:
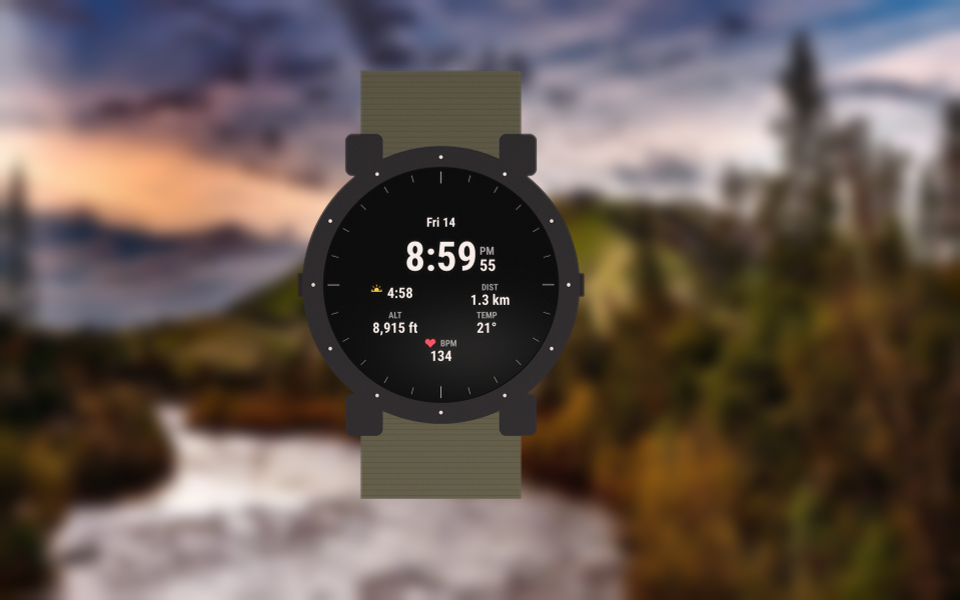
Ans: 8:59:55
